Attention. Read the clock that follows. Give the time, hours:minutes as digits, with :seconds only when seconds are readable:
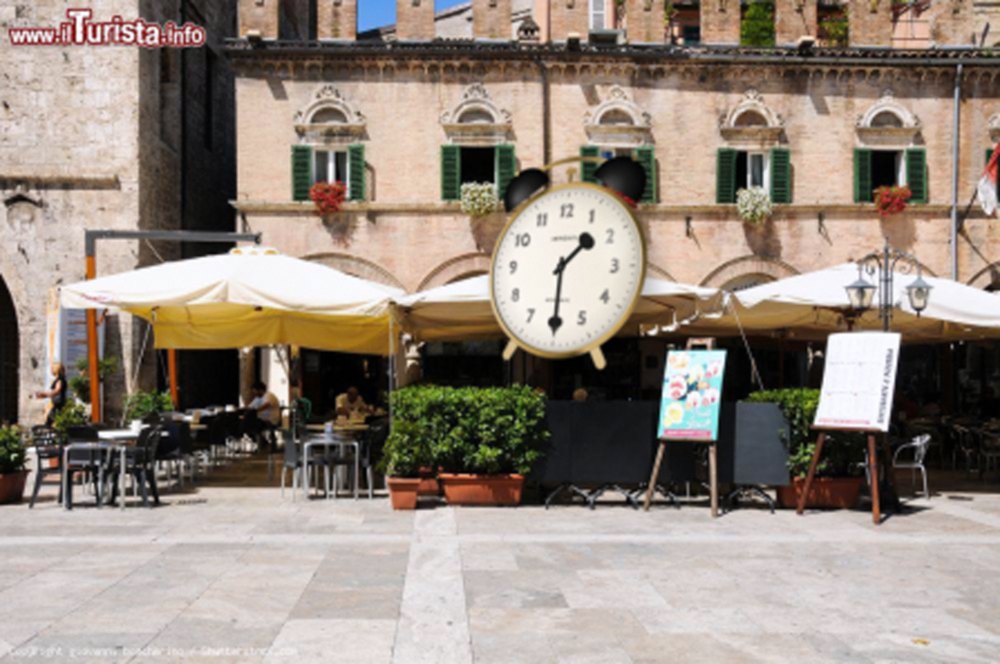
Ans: 1:30
